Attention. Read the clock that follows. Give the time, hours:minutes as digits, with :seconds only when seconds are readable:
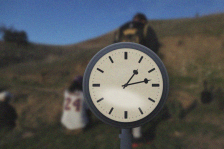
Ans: 1:13
